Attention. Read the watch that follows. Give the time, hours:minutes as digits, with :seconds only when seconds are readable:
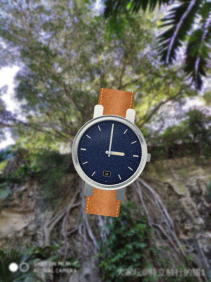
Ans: 3:00
